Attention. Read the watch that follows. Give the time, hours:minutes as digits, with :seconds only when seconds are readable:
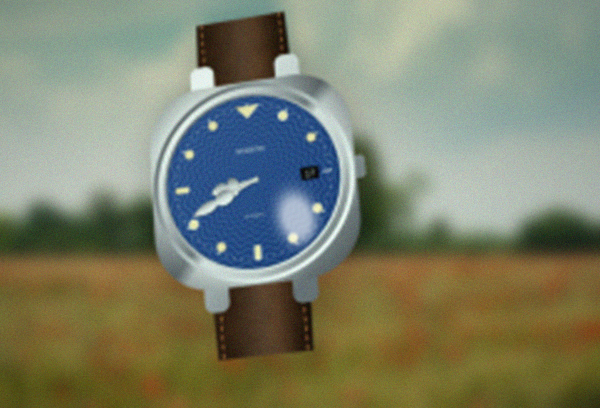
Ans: 8:41
